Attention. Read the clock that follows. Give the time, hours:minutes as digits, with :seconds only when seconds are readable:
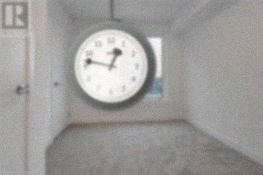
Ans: 12:47
